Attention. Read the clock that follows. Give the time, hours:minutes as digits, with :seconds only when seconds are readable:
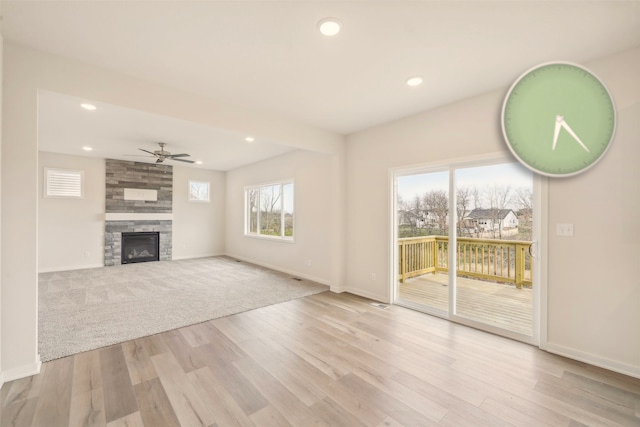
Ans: 6:23
